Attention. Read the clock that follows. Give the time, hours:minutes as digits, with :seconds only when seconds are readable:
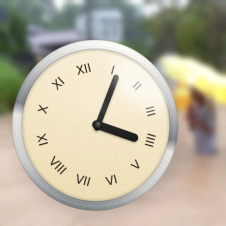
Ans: 4:06
